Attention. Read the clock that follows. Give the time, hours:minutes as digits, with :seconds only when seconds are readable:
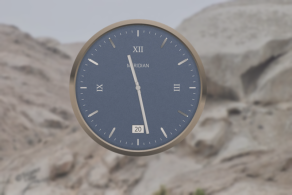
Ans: 11:28
